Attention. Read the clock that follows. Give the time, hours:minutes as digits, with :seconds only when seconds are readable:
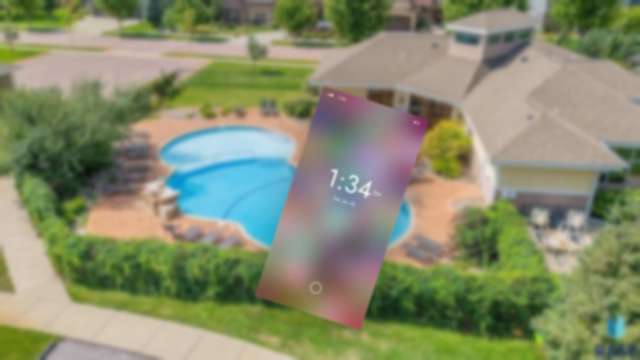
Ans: 1:34
